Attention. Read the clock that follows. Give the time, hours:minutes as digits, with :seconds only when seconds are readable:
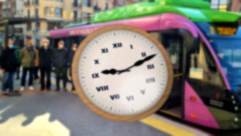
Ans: 9:12
